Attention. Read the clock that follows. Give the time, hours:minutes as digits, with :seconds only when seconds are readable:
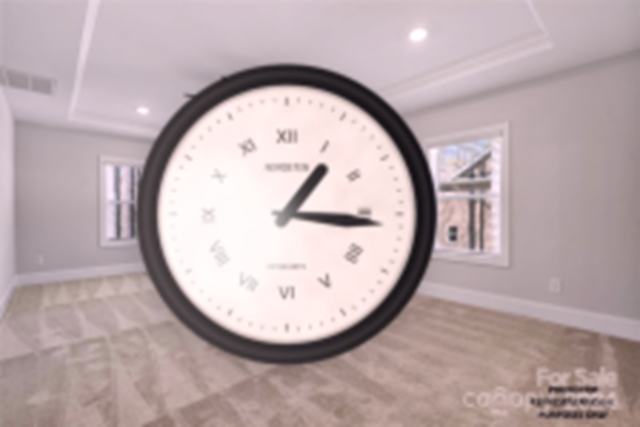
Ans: 1:16
